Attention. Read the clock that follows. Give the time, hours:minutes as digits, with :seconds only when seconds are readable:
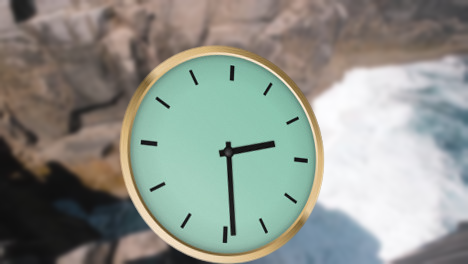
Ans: 2:29
